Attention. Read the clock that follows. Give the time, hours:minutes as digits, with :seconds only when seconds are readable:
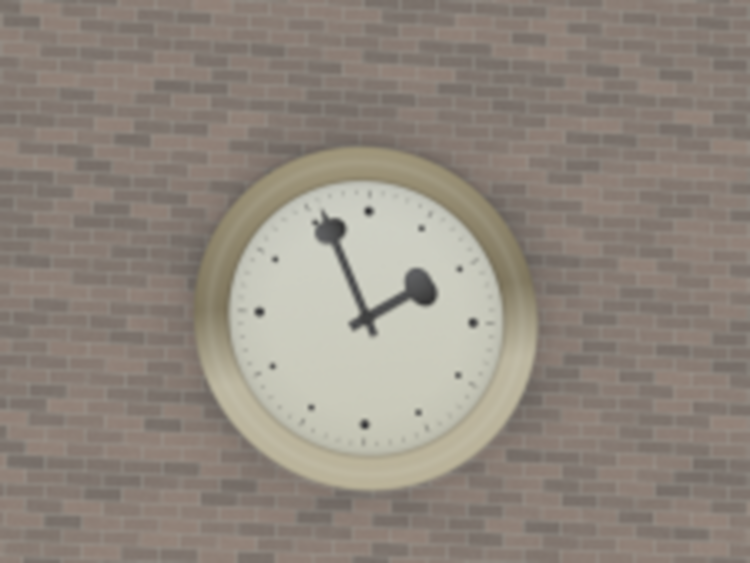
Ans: 1:56
